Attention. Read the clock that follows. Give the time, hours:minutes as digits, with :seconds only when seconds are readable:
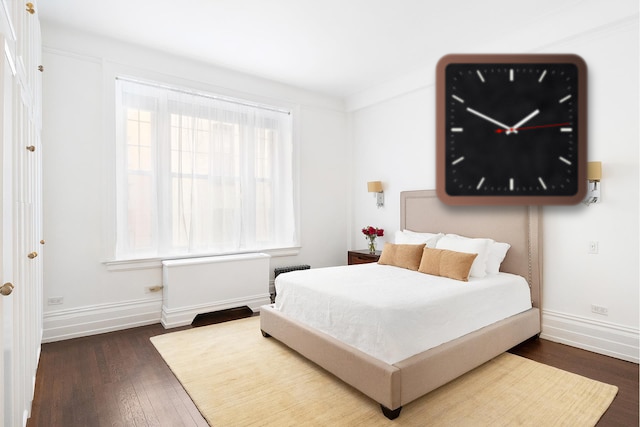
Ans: 1:49:14
